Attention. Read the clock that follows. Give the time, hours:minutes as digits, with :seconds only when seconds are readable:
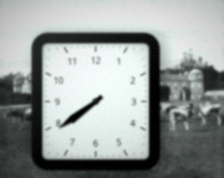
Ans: 7:39
